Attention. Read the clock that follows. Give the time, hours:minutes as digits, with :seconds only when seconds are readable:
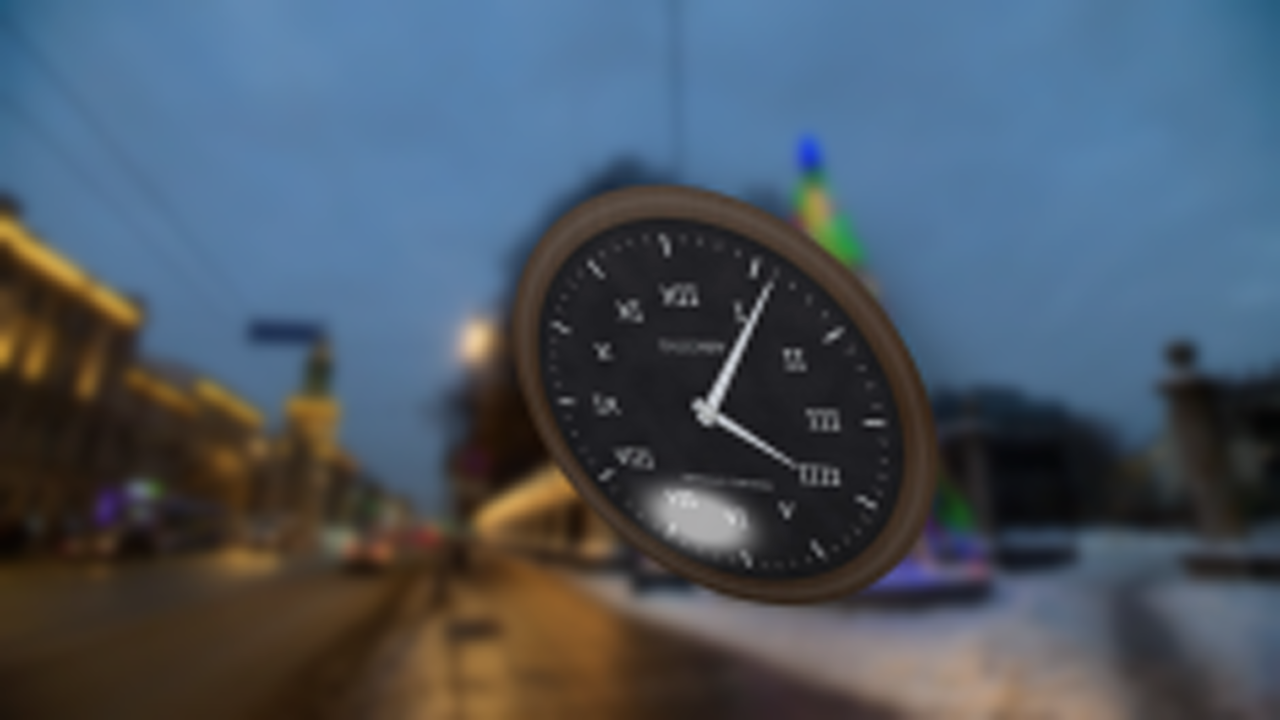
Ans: 4:06
